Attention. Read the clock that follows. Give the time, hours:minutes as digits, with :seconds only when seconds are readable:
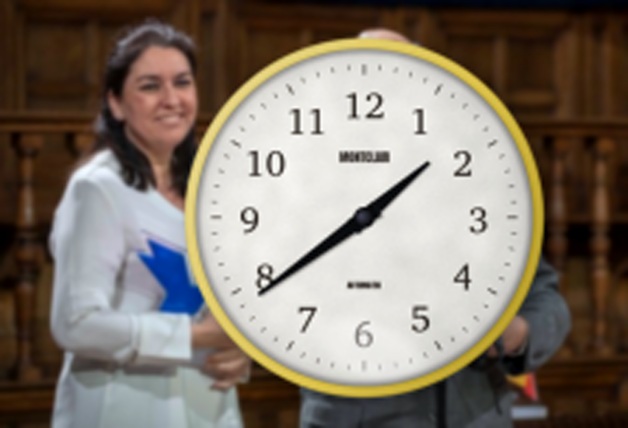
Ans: 1:39
